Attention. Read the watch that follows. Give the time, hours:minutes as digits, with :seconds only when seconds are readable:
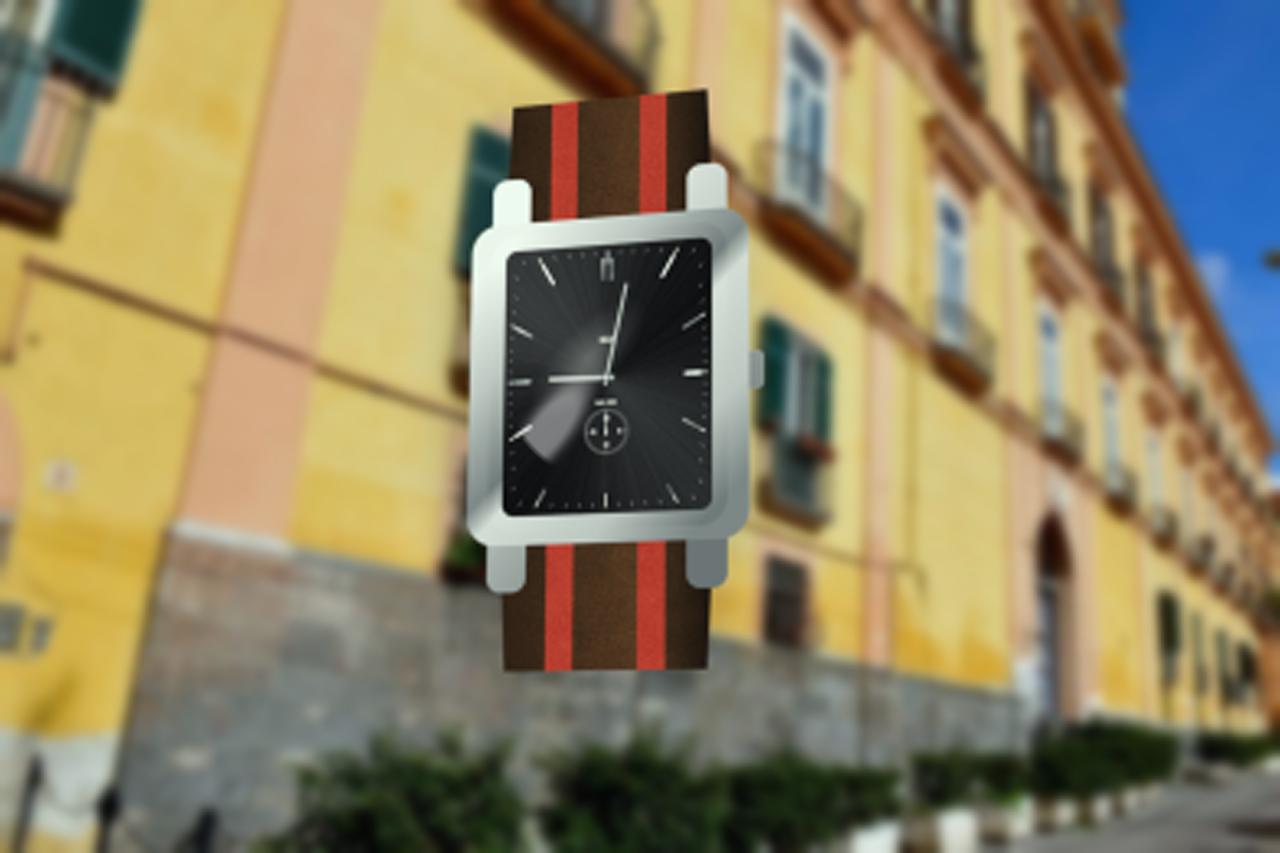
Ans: 9:02
